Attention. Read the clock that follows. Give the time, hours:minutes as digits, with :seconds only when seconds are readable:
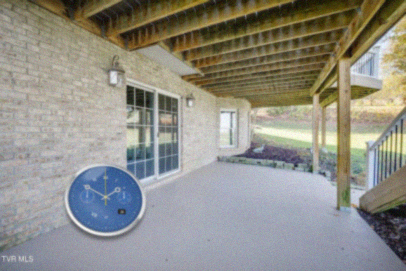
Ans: 1:50
